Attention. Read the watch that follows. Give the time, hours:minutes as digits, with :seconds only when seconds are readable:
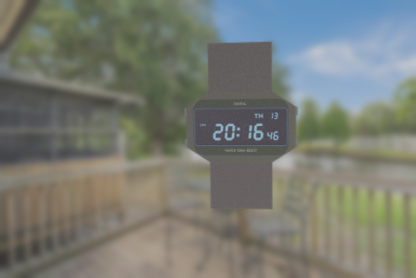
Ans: 20:16:46
